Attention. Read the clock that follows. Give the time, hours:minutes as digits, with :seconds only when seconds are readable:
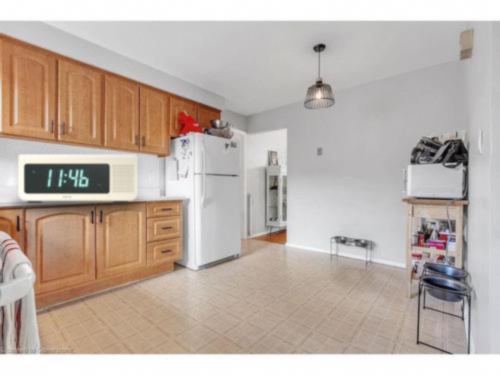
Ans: 11:46
